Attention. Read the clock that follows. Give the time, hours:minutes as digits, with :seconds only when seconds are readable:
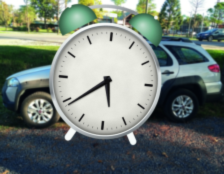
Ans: 5:39
